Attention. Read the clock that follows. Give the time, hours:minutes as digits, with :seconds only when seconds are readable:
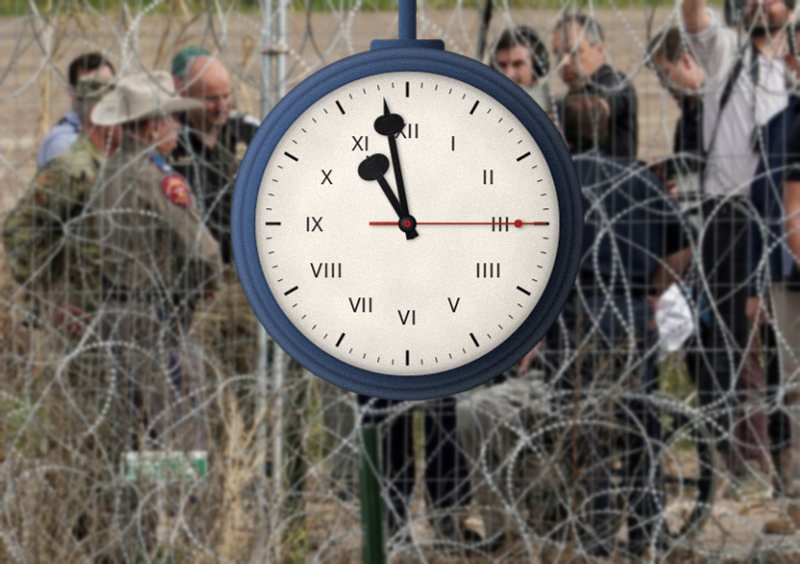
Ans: 10:58:15
